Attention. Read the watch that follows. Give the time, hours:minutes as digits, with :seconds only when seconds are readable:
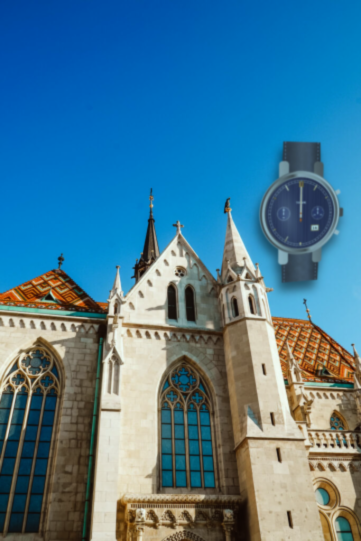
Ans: 12:00
